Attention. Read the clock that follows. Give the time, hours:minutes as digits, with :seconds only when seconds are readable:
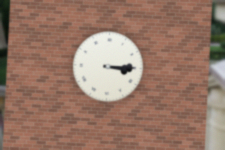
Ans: 3:15
